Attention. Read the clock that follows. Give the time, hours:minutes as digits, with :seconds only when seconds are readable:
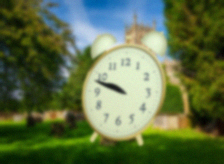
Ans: 9:48
